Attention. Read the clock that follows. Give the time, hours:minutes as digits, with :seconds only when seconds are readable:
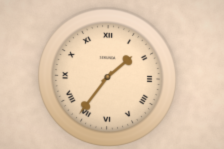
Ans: 1:36
